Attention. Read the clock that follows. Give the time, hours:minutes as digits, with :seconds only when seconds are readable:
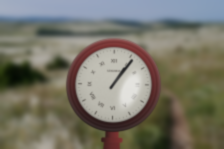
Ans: 1:06
